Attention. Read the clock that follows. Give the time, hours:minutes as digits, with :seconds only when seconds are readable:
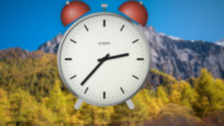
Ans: 2:37
